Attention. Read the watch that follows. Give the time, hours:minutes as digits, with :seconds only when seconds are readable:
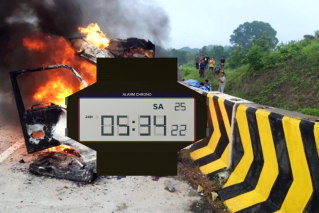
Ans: 5:34:22
